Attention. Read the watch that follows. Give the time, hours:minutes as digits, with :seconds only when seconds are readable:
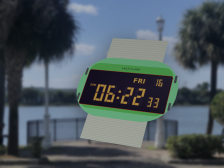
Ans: 6:22:33
